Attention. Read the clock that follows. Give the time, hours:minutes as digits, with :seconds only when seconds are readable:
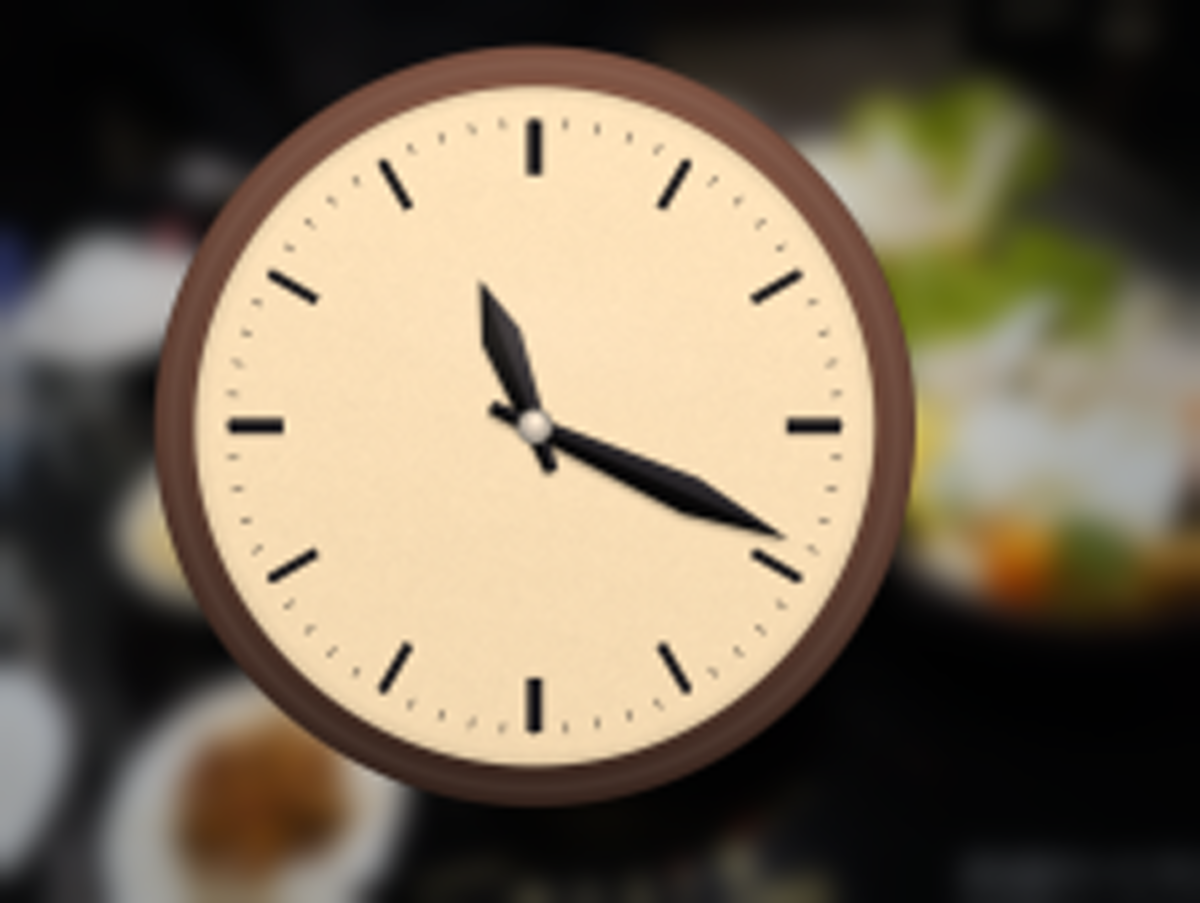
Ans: 11:19
